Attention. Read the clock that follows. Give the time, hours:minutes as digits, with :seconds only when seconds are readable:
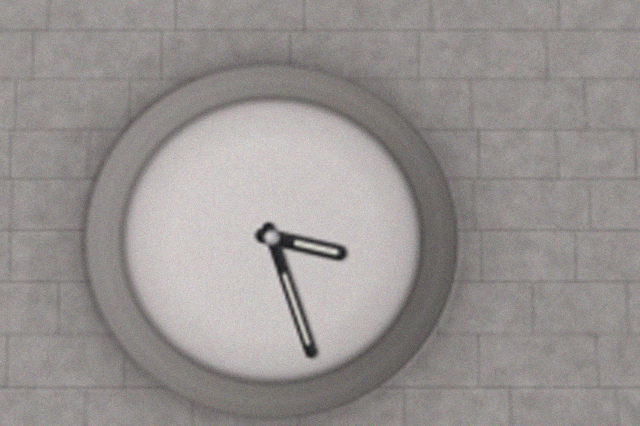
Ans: 3:27
